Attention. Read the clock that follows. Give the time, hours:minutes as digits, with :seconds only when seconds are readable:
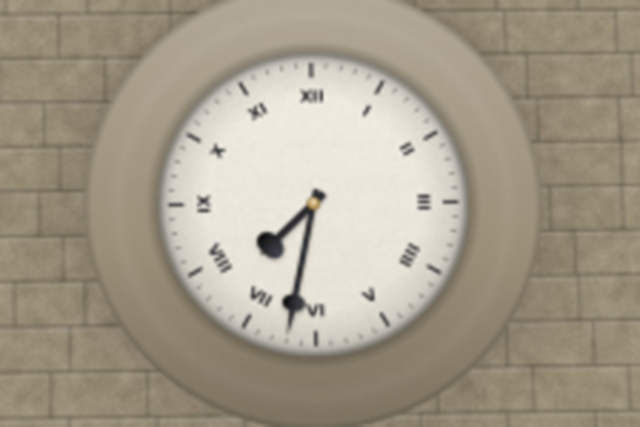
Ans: 7:32
